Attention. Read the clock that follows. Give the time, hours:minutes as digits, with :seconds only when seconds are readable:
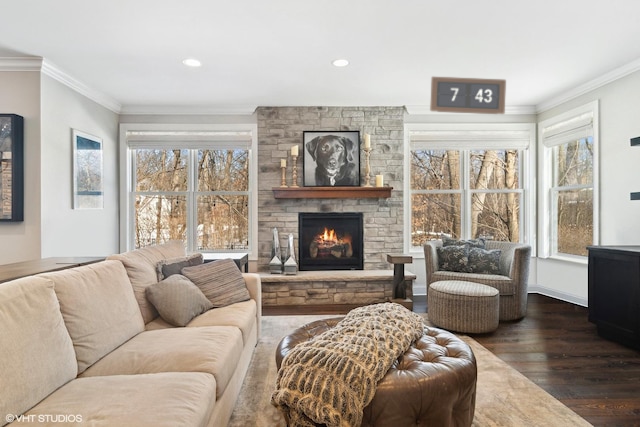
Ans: 7:43
